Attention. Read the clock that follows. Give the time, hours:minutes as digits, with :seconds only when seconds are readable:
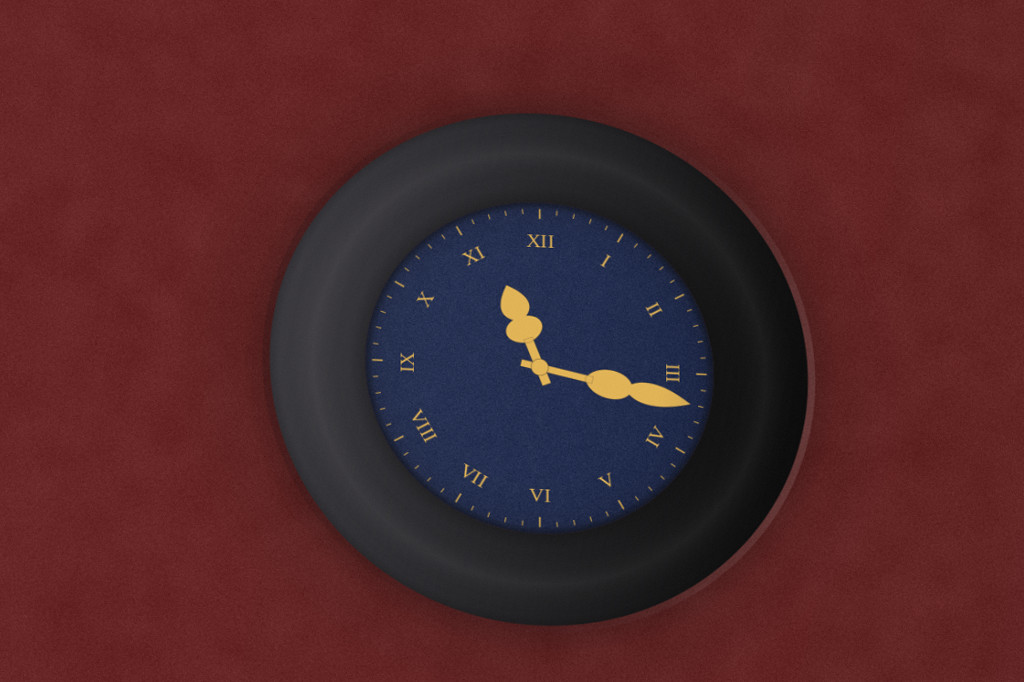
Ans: 11:17
